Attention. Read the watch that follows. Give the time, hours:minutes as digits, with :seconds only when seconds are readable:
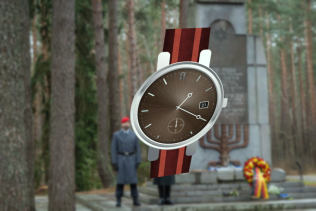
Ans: 1:20
